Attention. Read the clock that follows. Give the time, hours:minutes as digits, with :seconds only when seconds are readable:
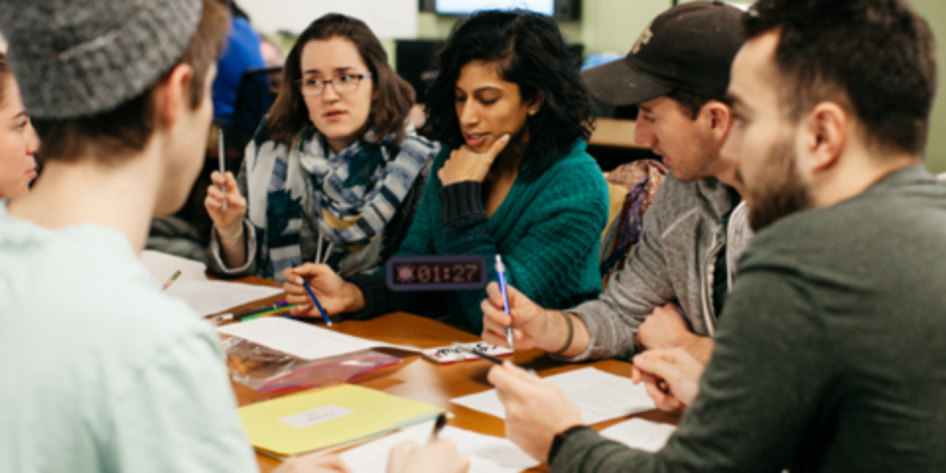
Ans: 1:27
